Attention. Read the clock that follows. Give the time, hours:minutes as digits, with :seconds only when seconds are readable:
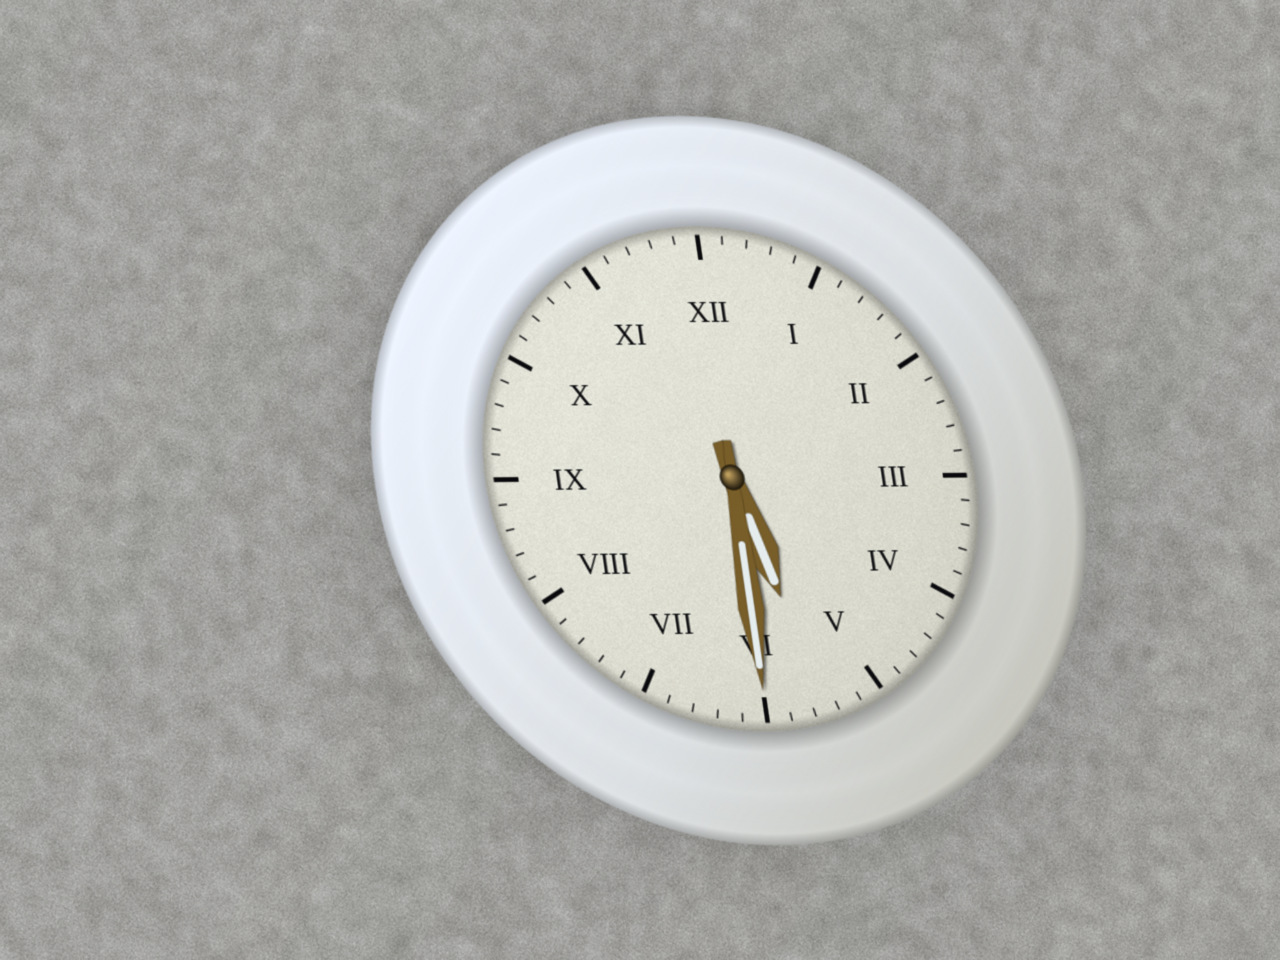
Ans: 5:30
